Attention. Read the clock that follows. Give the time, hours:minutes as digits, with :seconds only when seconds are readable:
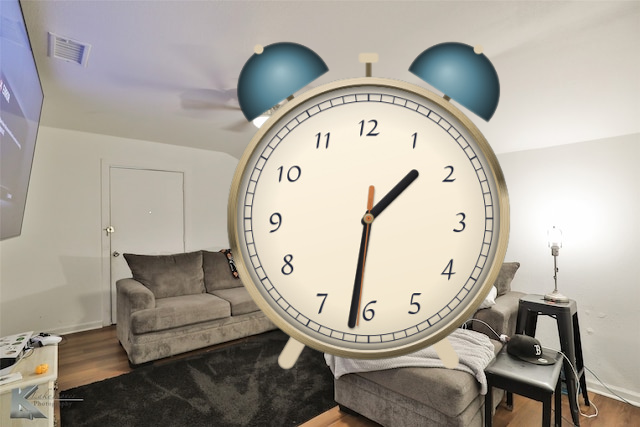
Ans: 1:31:31
